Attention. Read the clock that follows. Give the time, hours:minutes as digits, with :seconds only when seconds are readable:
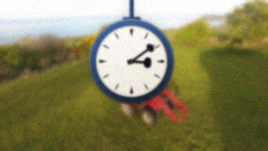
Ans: 3:09
